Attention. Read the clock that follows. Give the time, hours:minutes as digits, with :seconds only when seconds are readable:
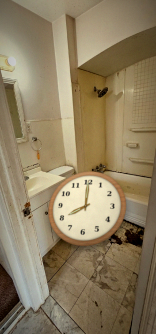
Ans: 8:00
